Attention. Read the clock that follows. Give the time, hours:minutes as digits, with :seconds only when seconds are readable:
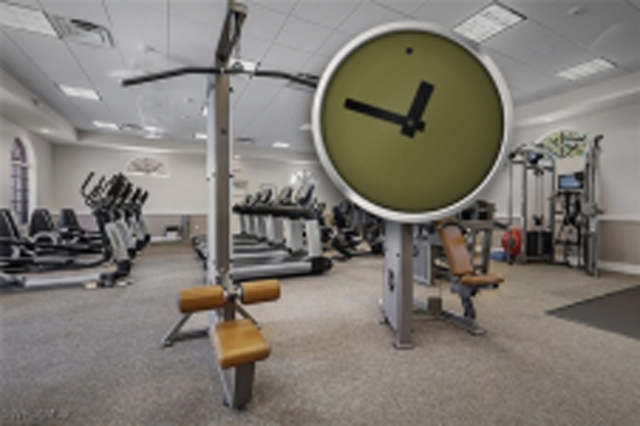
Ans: 12:48
